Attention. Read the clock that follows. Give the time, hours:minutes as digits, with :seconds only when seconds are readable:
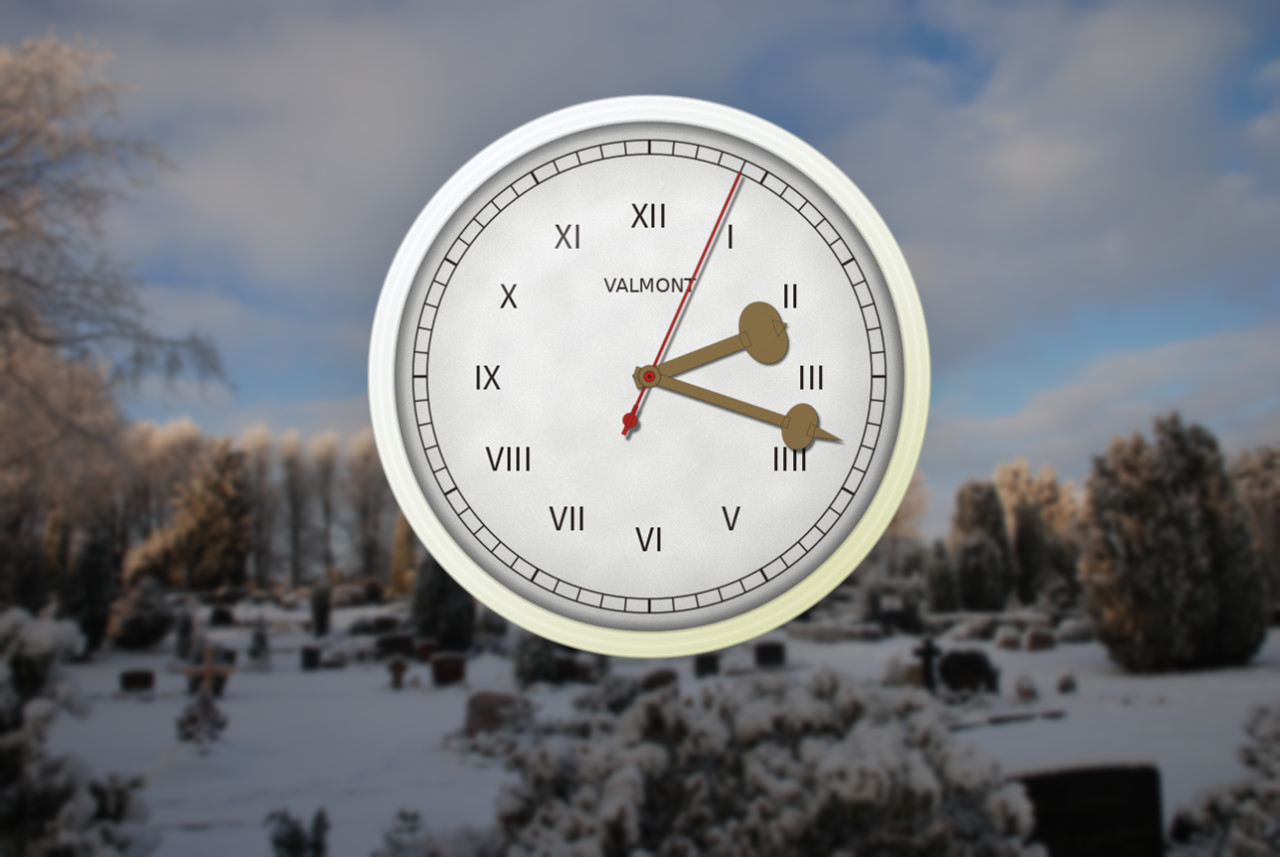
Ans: 2:18:04
